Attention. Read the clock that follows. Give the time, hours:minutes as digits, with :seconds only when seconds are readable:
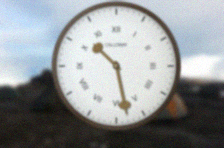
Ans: 10:28
